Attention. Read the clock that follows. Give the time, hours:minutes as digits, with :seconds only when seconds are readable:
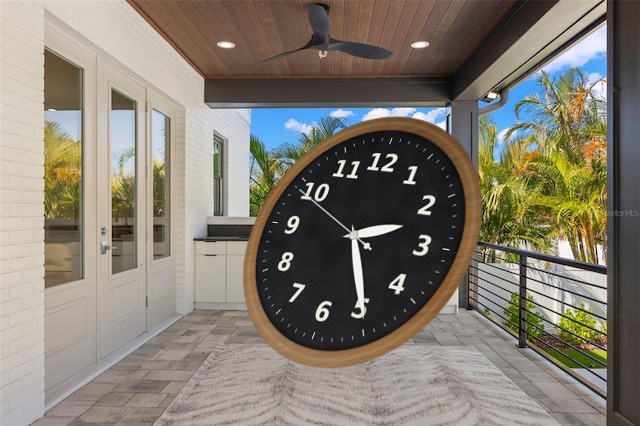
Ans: 2:24:49
